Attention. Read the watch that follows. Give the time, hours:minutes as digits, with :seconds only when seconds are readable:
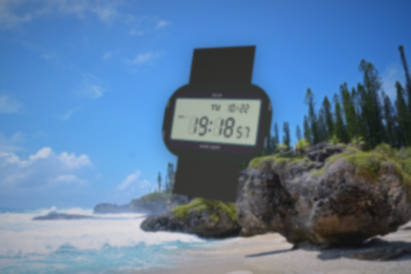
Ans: 19:18:57
